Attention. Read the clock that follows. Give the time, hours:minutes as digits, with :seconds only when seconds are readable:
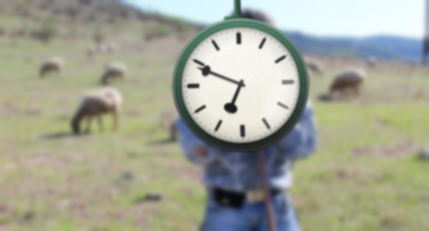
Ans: 6:49
